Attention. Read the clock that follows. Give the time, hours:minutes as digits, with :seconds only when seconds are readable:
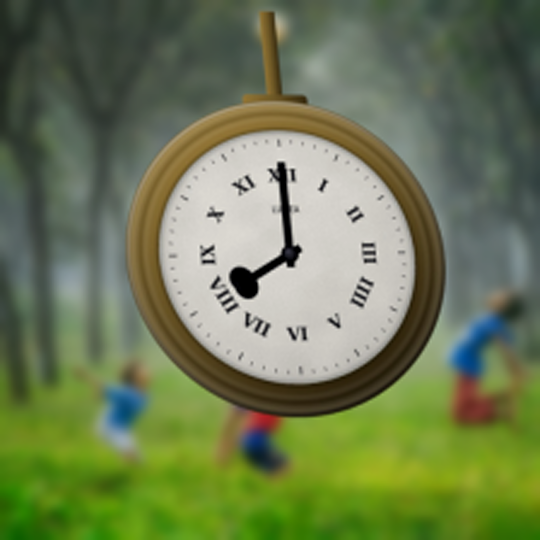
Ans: 8:00
